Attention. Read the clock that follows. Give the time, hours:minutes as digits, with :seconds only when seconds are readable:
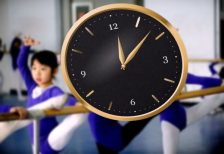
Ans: 12:08
